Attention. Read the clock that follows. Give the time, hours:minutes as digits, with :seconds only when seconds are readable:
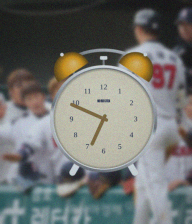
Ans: 6:49
